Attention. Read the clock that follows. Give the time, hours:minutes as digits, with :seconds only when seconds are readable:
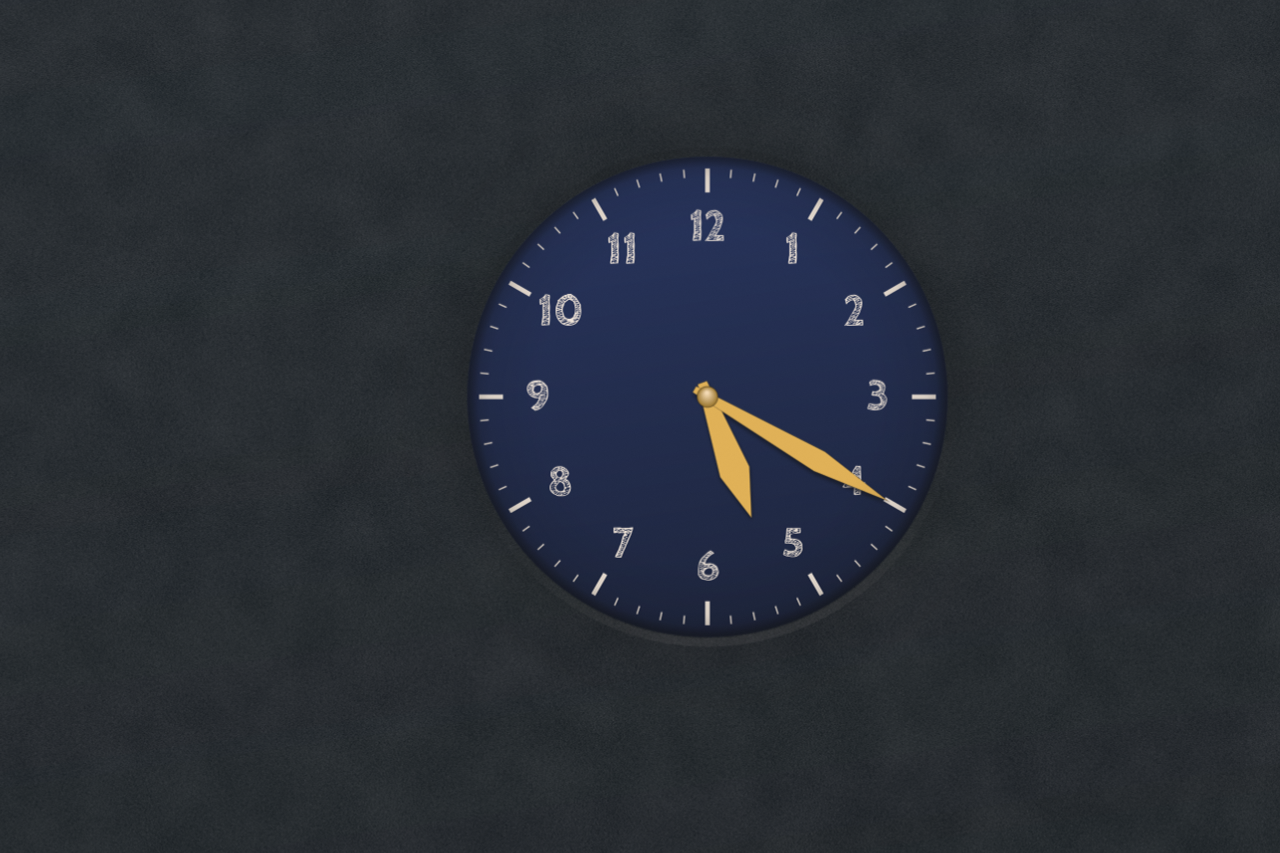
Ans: 5:20
